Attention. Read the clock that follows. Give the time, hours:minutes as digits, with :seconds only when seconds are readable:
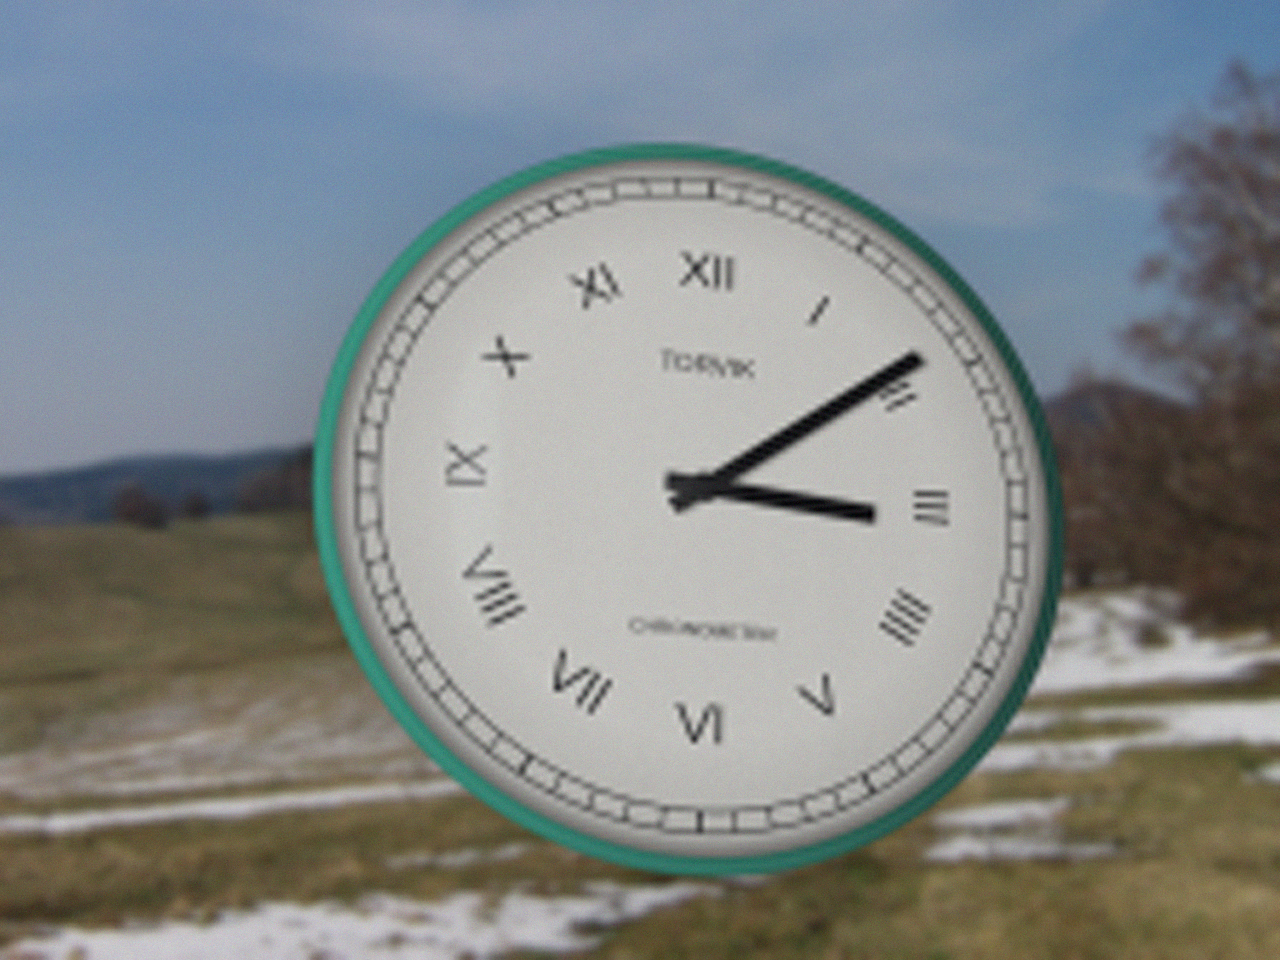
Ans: 3:09
